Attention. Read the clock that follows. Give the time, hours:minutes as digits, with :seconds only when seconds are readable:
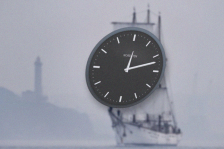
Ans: 12:12
